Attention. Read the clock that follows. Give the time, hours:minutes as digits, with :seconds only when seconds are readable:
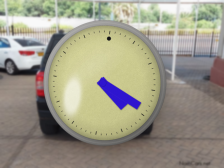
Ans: 4:19
